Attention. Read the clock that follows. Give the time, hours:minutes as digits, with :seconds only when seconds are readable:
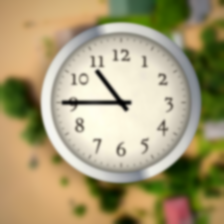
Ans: 10:45
